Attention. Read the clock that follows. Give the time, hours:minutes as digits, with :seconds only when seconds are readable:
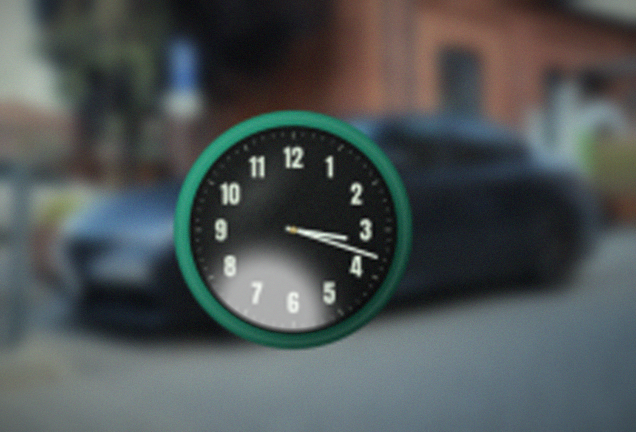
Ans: 3:18
